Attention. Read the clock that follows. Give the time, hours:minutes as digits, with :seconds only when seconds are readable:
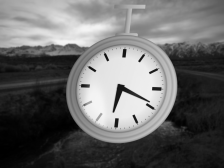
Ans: 6:19
